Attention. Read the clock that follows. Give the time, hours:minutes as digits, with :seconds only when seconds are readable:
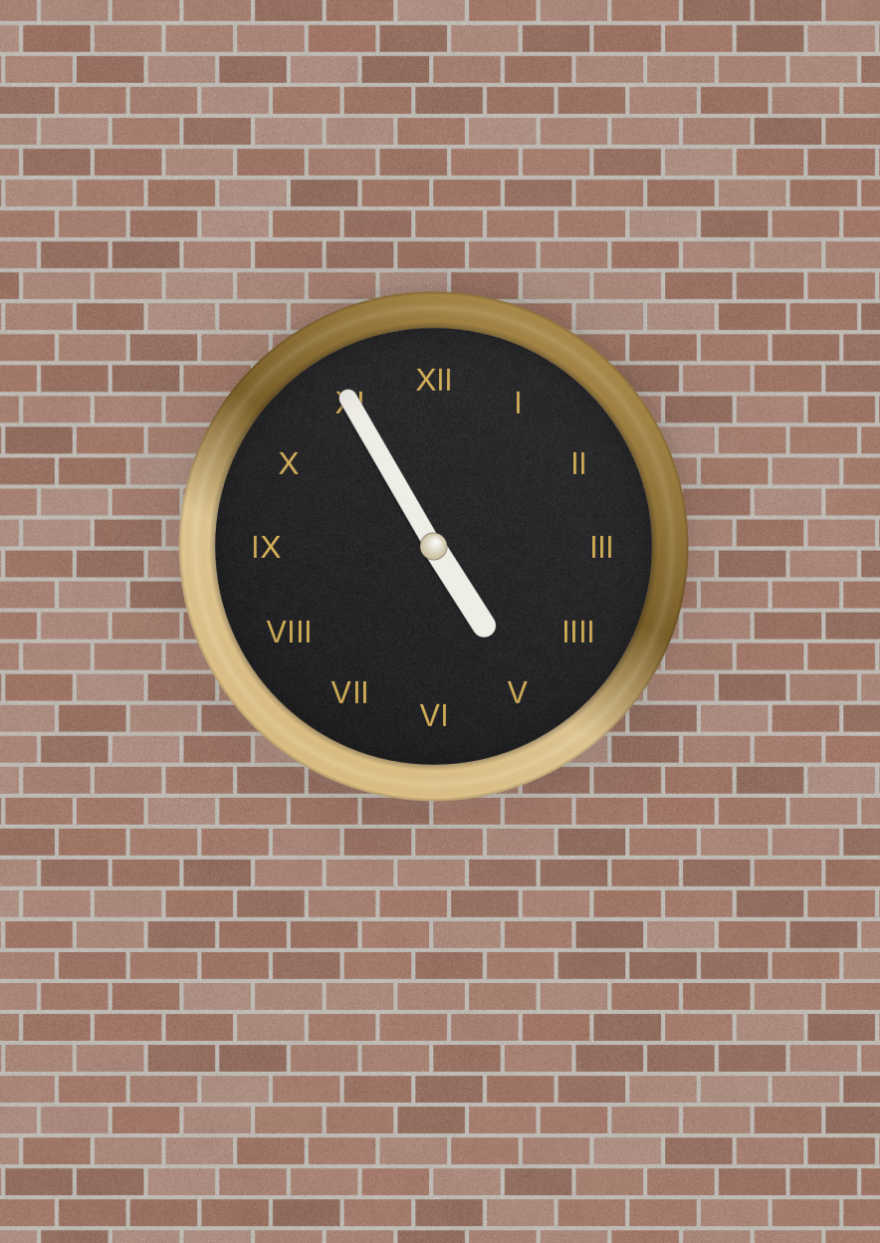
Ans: 4:55
